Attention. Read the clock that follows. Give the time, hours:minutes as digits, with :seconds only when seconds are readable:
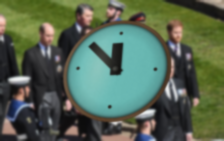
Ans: 11:52
